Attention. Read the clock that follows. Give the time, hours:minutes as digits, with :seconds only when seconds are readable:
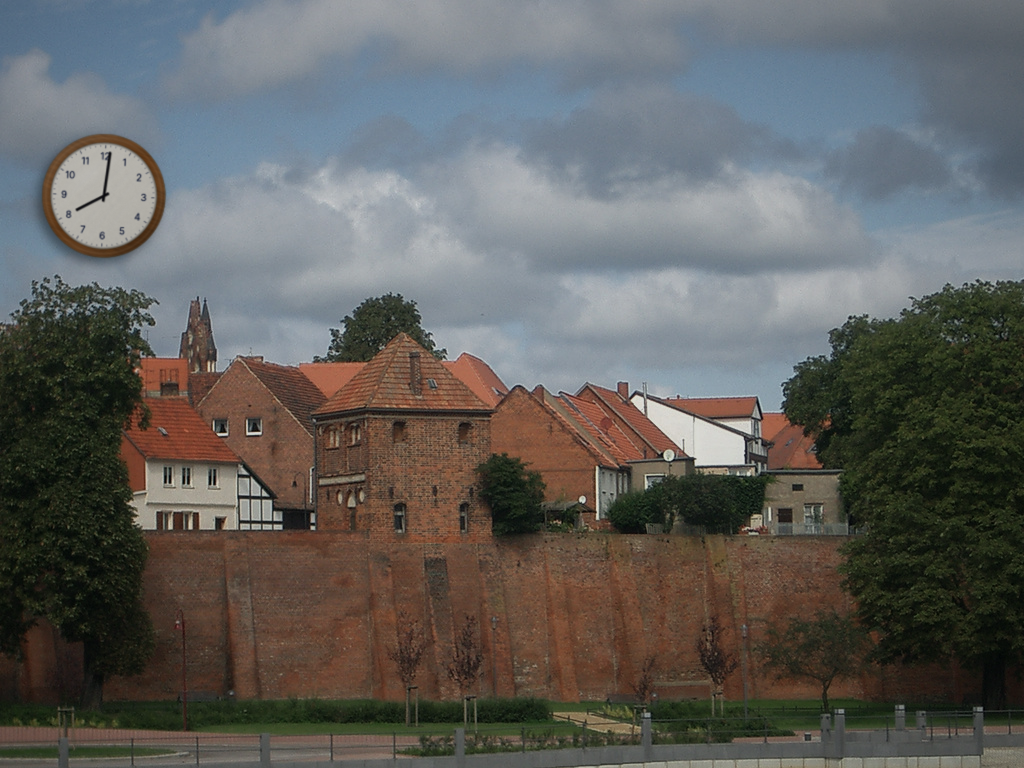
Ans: 8:01
